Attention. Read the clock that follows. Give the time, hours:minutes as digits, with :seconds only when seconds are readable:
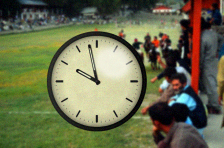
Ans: 9:58
